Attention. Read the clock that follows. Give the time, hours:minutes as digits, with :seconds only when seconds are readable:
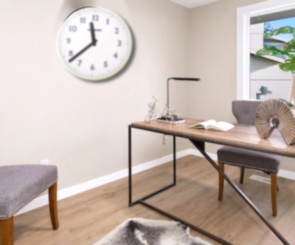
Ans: 11:38
